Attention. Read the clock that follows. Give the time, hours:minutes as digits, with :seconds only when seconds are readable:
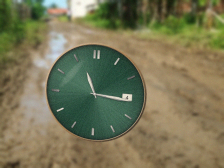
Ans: 11:16
